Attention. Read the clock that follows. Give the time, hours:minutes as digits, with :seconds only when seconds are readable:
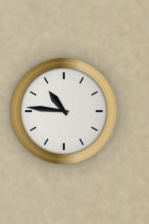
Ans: 10:46
